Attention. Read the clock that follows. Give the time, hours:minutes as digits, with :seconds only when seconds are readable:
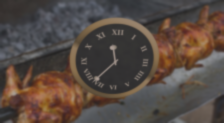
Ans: 11:37
